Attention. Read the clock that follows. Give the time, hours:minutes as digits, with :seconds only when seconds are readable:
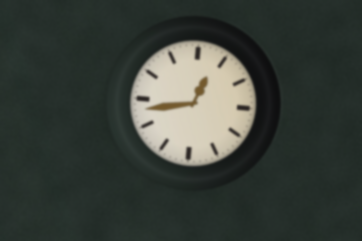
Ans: 12:43
